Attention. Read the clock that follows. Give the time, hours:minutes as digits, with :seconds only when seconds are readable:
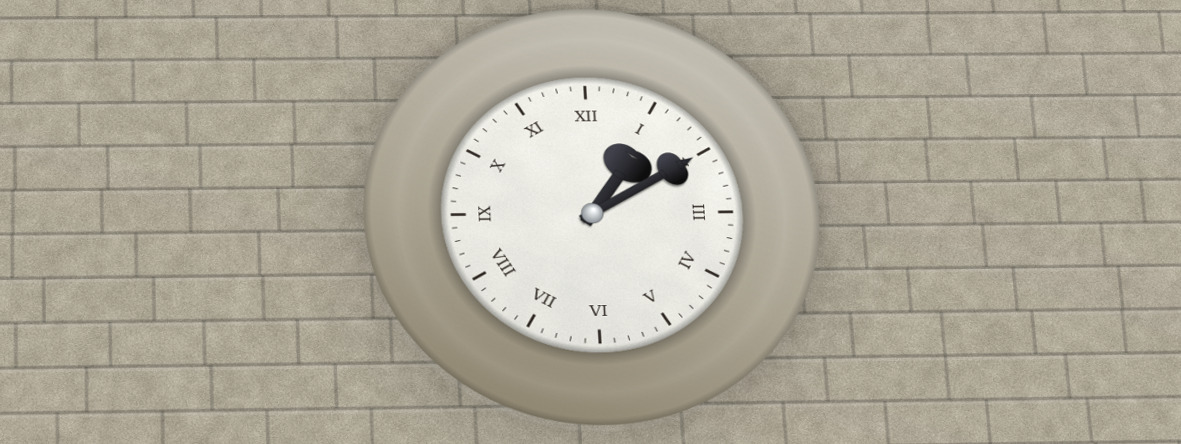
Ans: 1:10
